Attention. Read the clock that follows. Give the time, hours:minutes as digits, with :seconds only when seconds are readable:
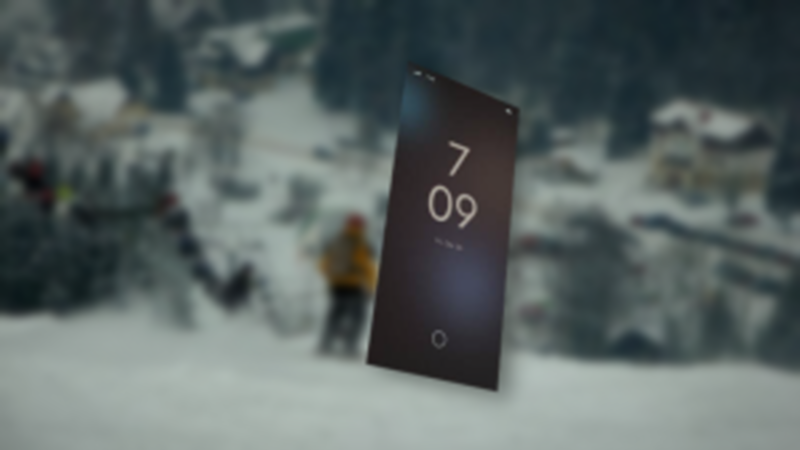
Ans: 7:09
